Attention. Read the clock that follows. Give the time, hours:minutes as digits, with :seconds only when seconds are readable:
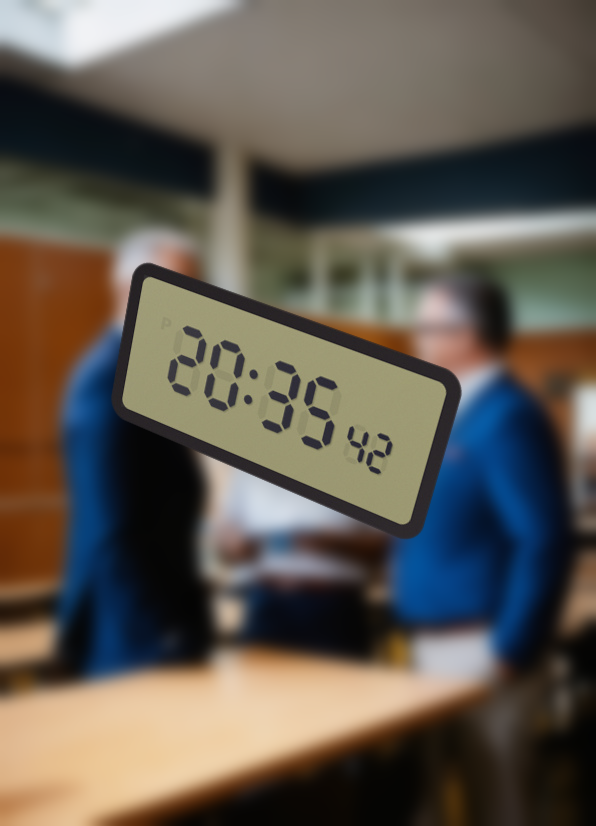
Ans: 20:35:42
